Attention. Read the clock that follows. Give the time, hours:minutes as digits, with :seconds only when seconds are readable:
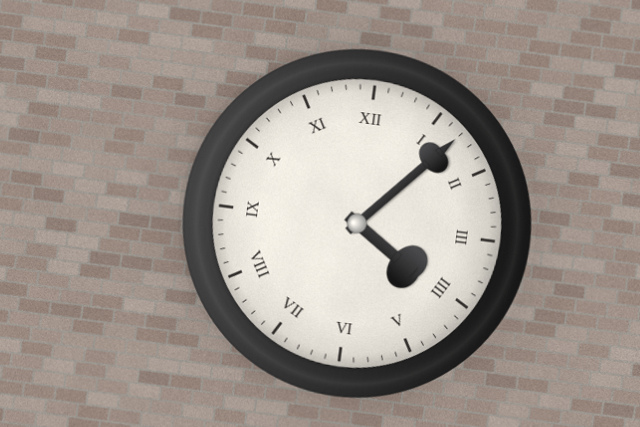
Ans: 4:07
